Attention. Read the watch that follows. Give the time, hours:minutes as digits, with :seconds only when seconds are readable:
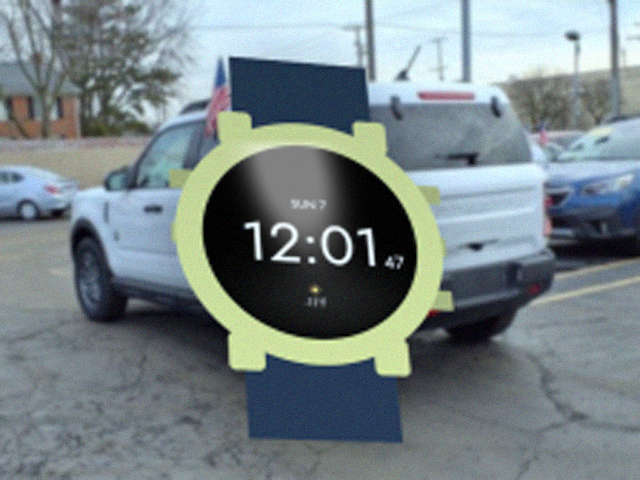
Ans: 12:01
